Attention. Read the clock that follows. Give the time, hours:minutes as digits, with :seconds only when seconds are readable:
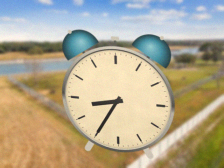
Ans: 8:35
